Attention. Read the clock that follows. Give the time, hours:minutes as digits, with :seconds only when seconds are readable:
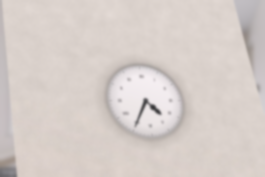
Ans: 4:35
